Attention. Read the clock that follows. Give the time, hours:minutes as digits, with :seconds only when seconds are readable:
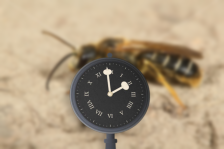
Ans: 1:59
